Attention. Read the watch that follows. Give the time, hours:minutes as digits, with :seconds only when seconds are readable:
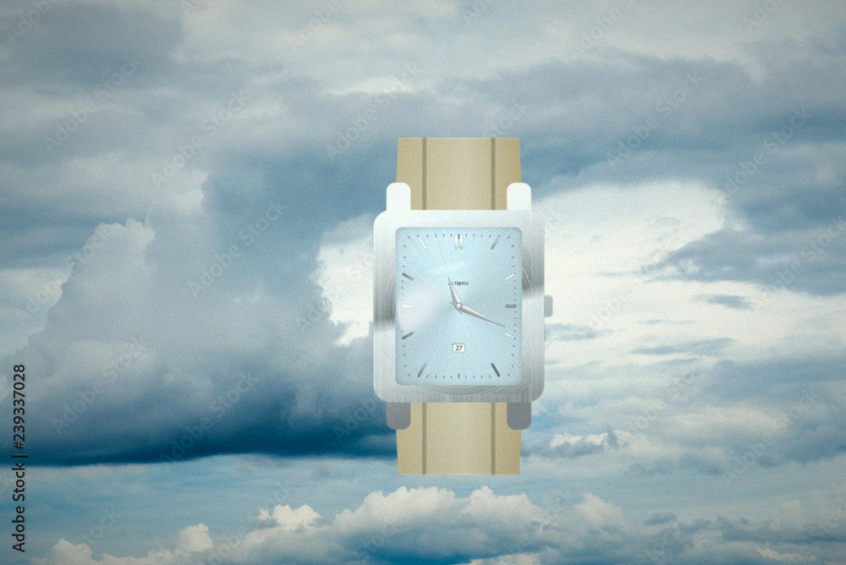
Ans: 11:19
